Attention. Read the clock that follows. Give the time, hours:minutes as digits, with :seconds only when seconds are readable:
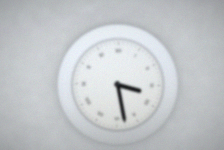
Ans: 3:28
